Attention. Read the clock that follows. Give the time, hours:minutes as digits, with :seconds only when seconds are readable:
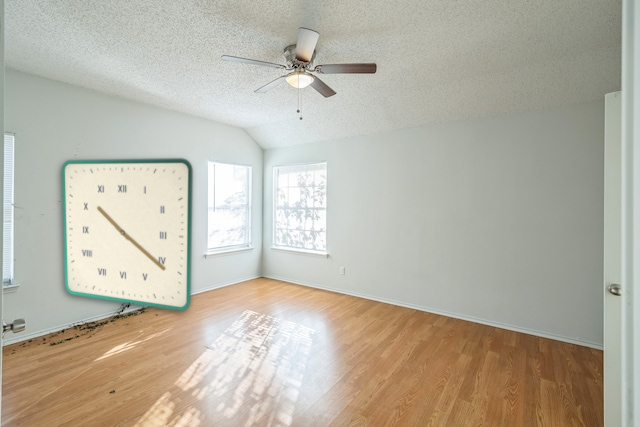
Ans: 10:21
